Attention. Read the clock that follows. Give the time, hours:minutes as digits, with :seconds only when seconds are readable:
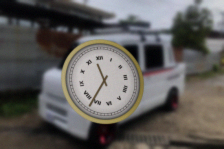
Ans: 11:37
